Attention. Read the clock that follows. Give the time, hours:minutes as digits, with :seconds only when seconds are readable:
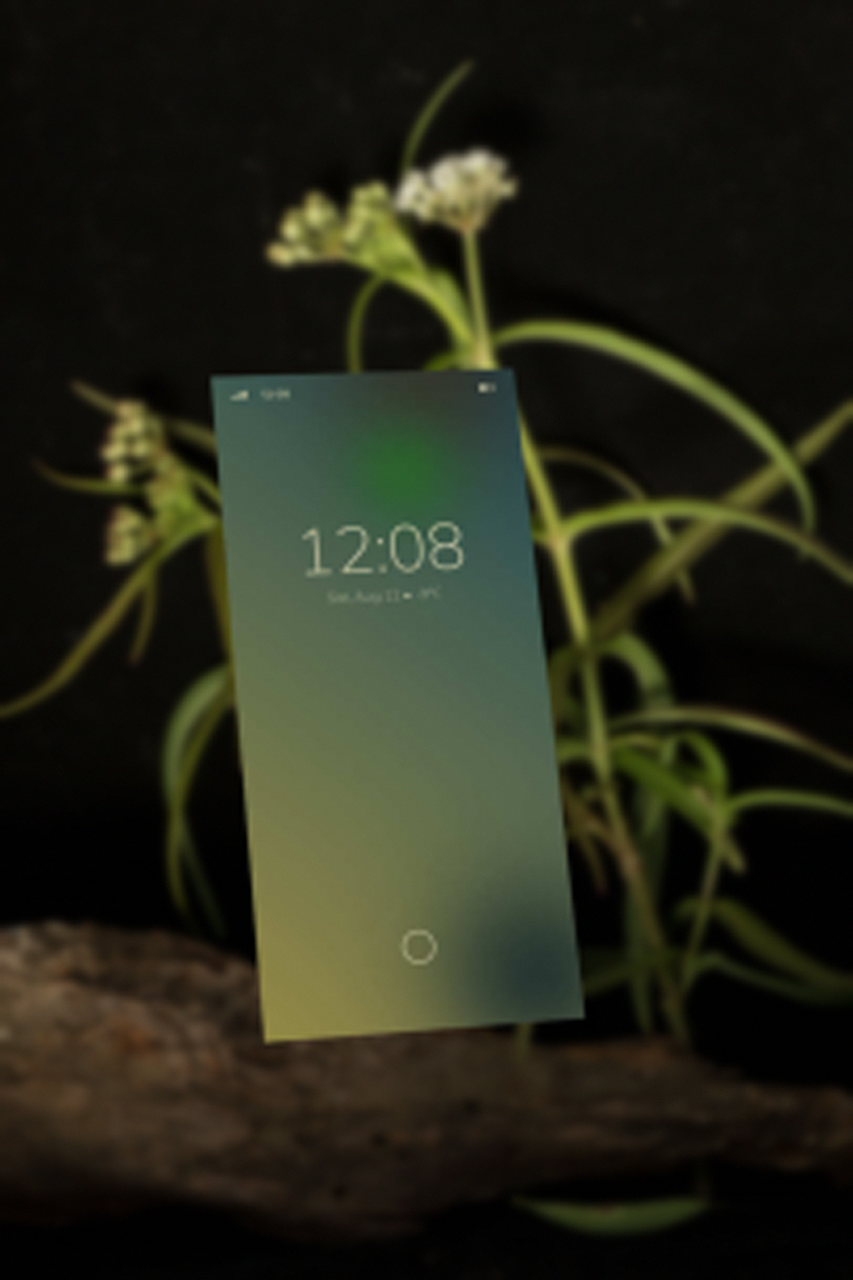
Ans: 12:08
